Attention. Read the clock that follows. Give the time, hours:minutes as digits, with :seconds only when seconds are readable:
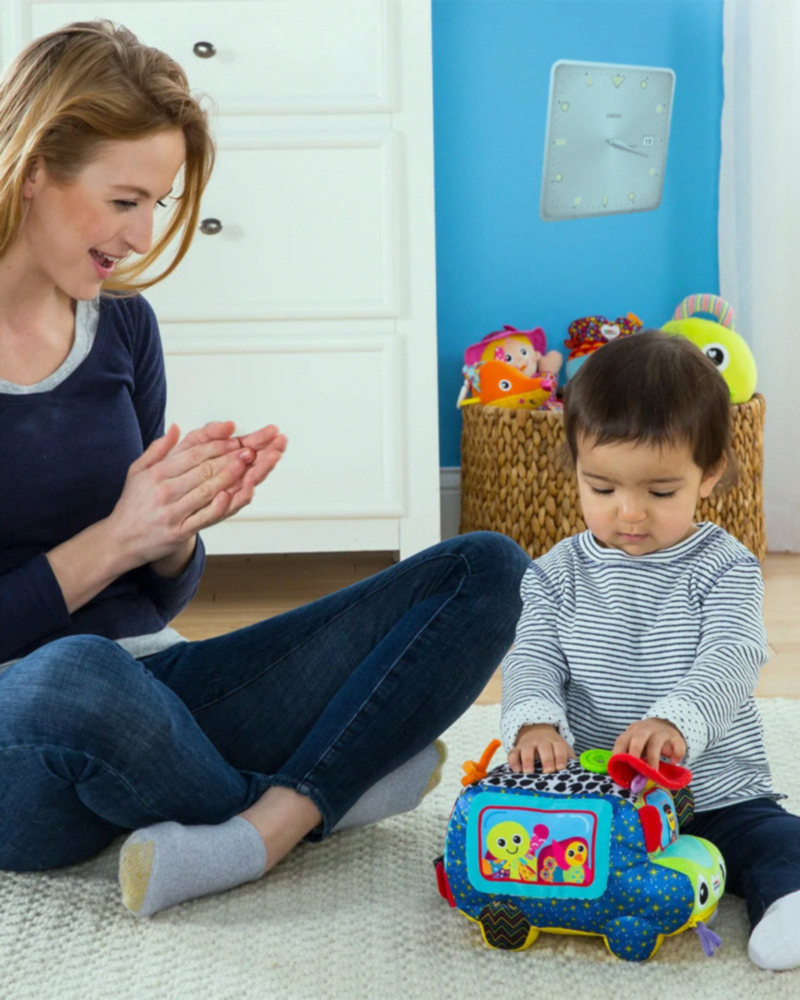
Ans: 3:18
